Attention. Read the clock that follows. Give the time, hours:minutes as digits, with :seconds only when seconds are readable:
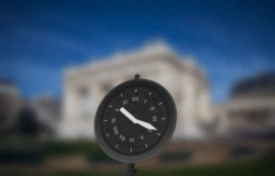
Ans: 10:19
